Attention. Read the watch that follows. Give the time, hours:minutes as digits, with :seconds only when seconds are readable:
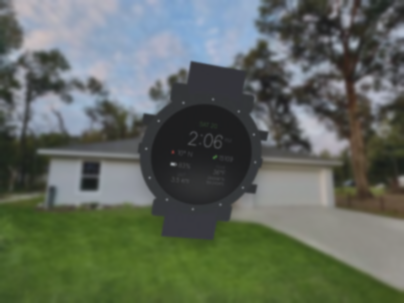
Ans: 2:06
